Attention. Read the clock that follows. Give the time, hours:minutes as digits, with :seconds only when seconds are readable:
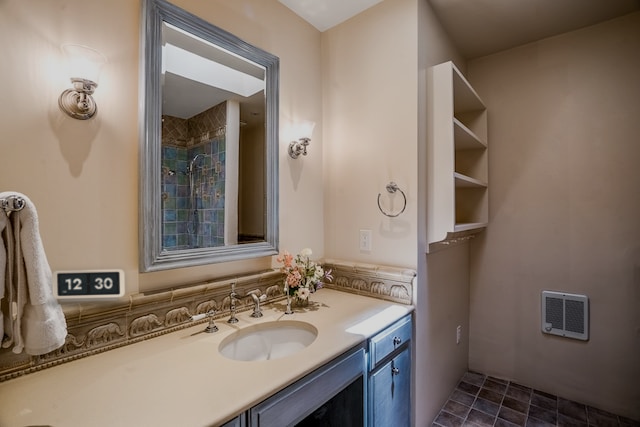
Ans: 12:30
